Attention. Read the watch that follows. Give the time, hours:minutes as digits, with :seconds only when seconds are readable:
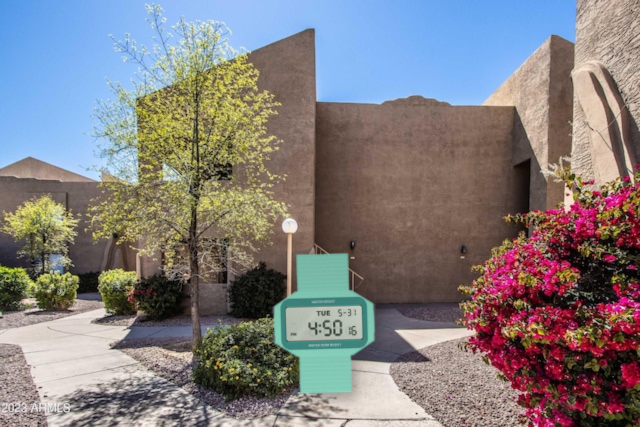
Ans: 4:50:16
